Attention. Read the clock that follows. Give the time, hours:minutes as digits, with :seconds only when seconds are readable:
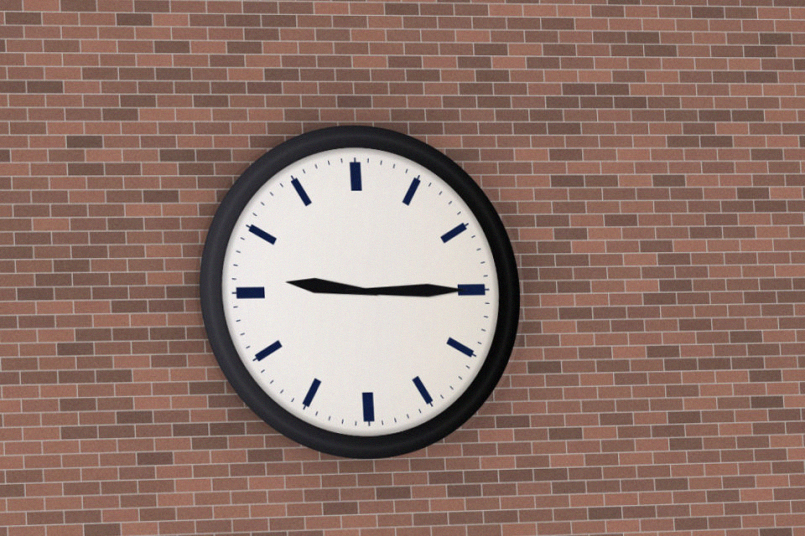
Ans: 9:15
